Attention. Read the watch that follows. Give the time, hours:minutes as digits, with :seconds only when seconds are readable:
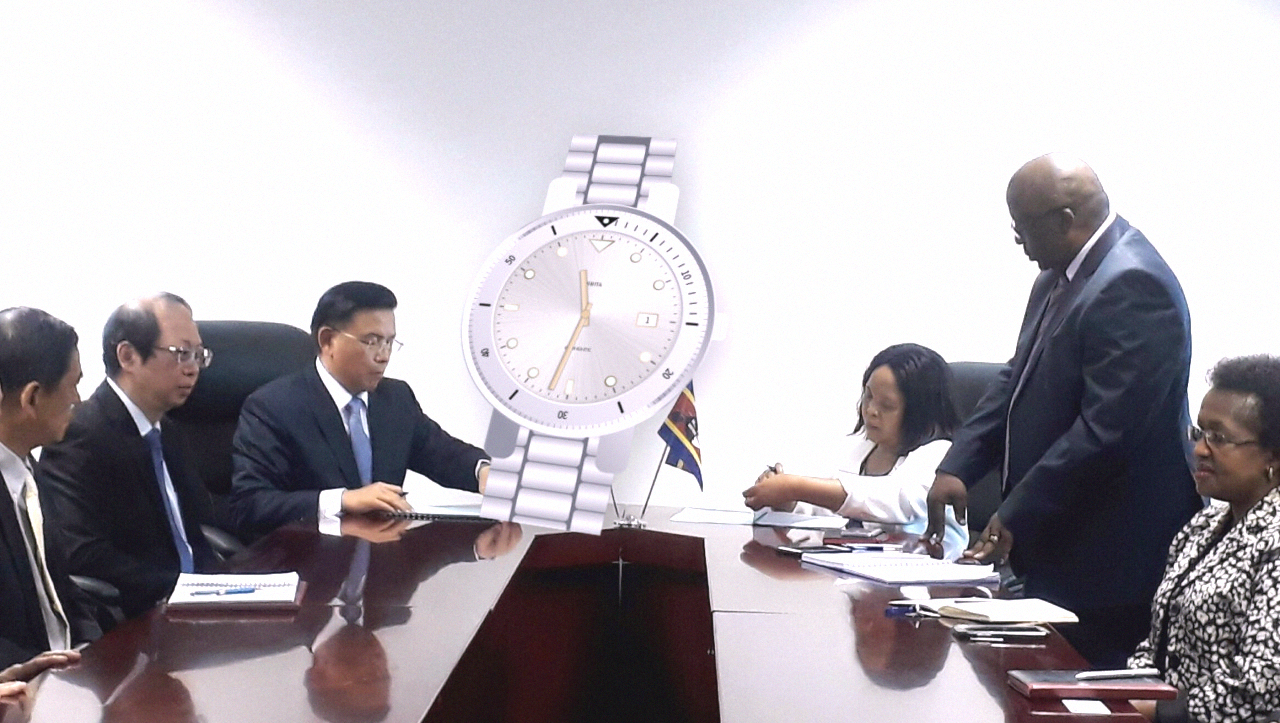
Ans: 11:32
